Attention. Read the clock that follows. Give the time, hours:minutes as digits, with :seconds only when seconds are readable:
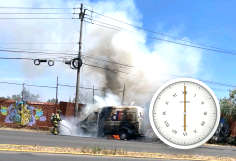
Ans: 6:00
